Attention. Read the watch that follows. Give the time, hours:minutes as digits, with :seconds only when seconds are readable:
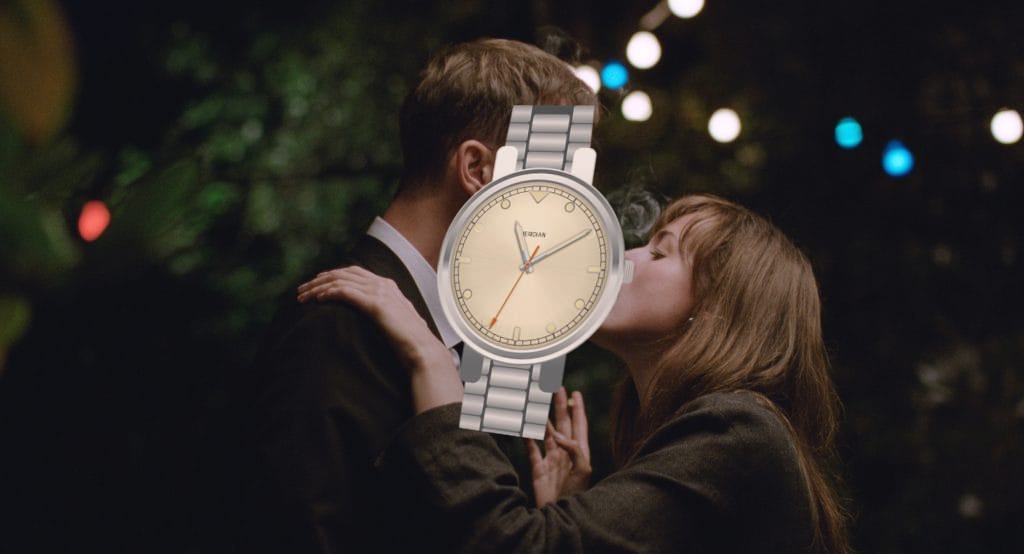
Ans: 11:09:34
